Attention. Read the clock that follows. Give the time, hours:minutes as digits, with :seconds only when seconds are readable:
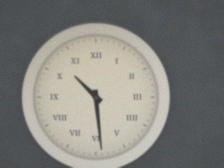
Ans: 10:29
